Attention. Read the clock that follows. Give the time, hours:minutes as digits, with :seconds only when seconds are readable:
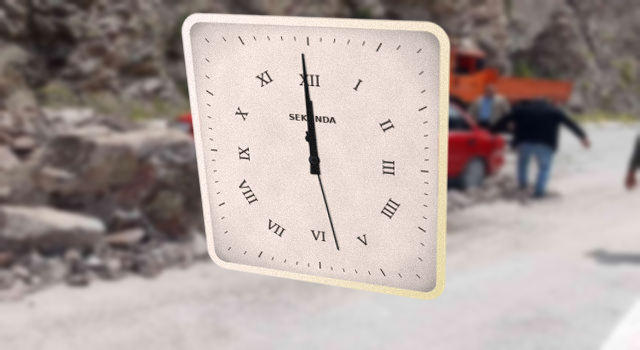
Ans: 11:59:28
